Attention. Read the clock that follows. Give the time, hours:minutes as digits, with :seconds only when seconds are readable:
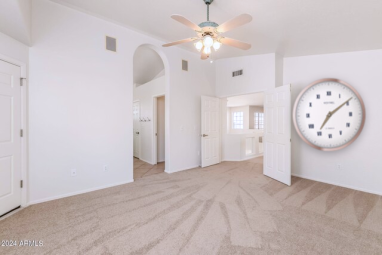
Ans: 7:09
